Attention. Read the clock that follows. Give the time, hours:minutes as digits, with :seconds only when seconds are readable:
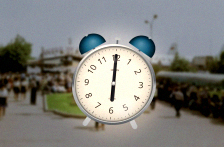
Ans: 6:00
